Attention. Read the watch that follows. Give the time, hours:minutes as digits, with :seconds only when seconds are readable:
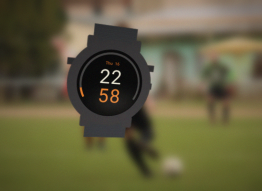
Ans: 22:58
